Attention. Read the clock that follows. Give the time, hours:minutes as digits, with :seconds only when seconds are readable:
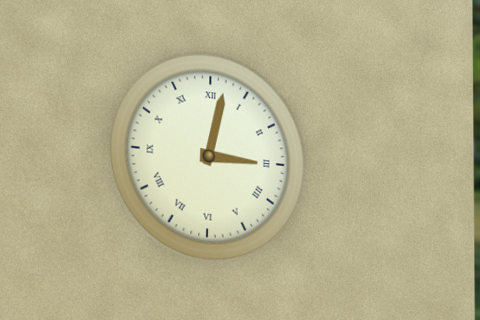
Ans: 3:02
